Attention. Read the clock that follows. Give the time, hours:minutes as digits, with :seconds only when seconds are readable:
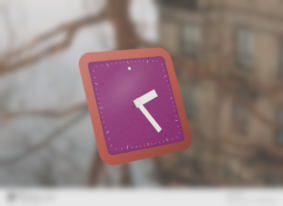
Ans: 2:25
